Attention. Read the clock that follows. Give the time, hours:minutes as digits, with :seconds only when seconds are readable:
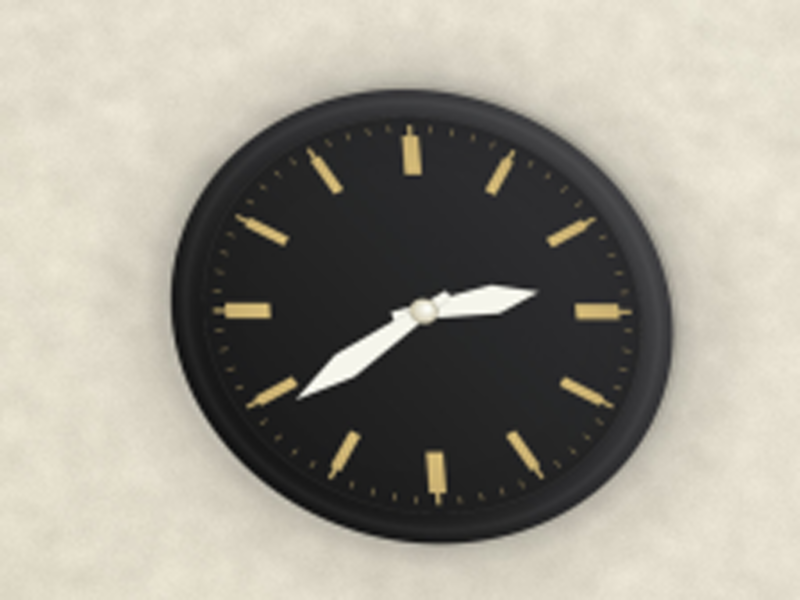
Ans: 2:39
